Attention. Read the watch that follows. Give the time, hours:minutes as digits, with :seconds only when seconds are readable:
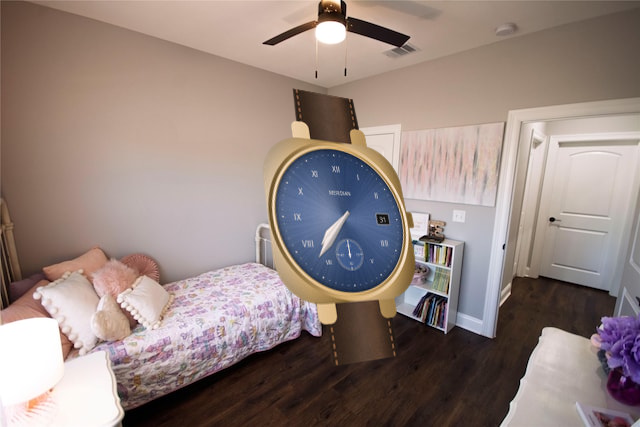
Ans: 7:37
